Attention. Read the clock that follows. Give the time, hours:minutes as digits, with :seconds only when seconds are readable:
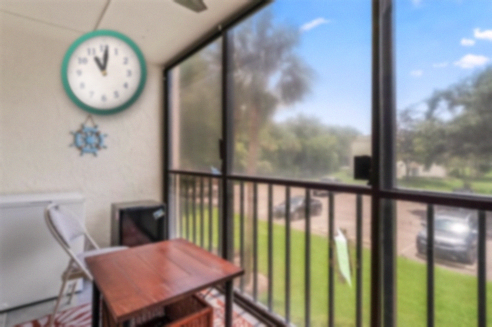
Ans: 11:01
